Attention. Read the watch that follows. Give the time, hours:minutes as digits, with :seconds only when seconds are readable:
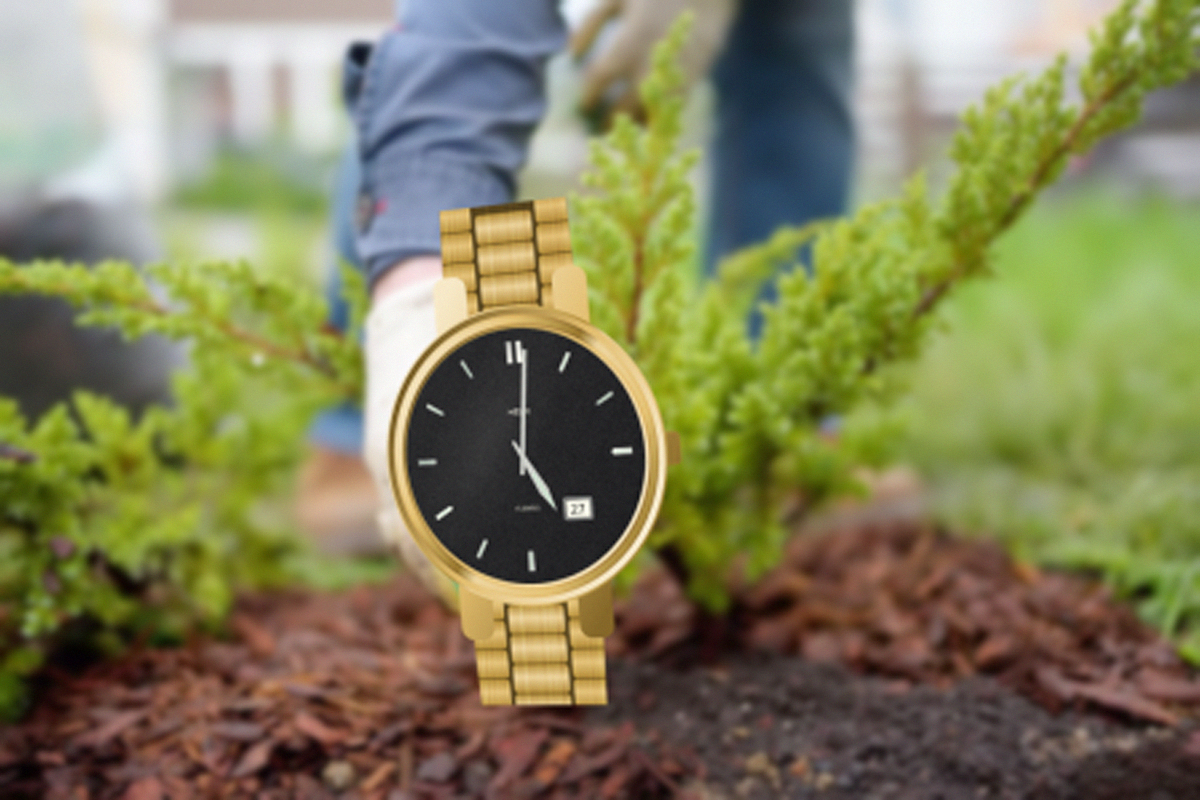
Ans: 5:01
